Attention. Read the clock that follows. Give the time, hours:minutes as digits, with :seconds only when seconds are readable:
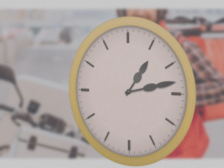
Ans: 1:13
